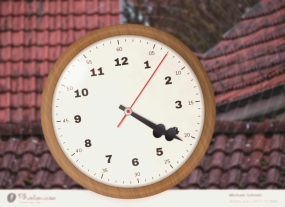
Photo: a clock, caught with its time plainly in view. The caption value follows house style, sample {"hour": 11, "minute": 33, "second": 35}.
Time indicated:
{"hour": 4, "minute": 21, "second": 7}
